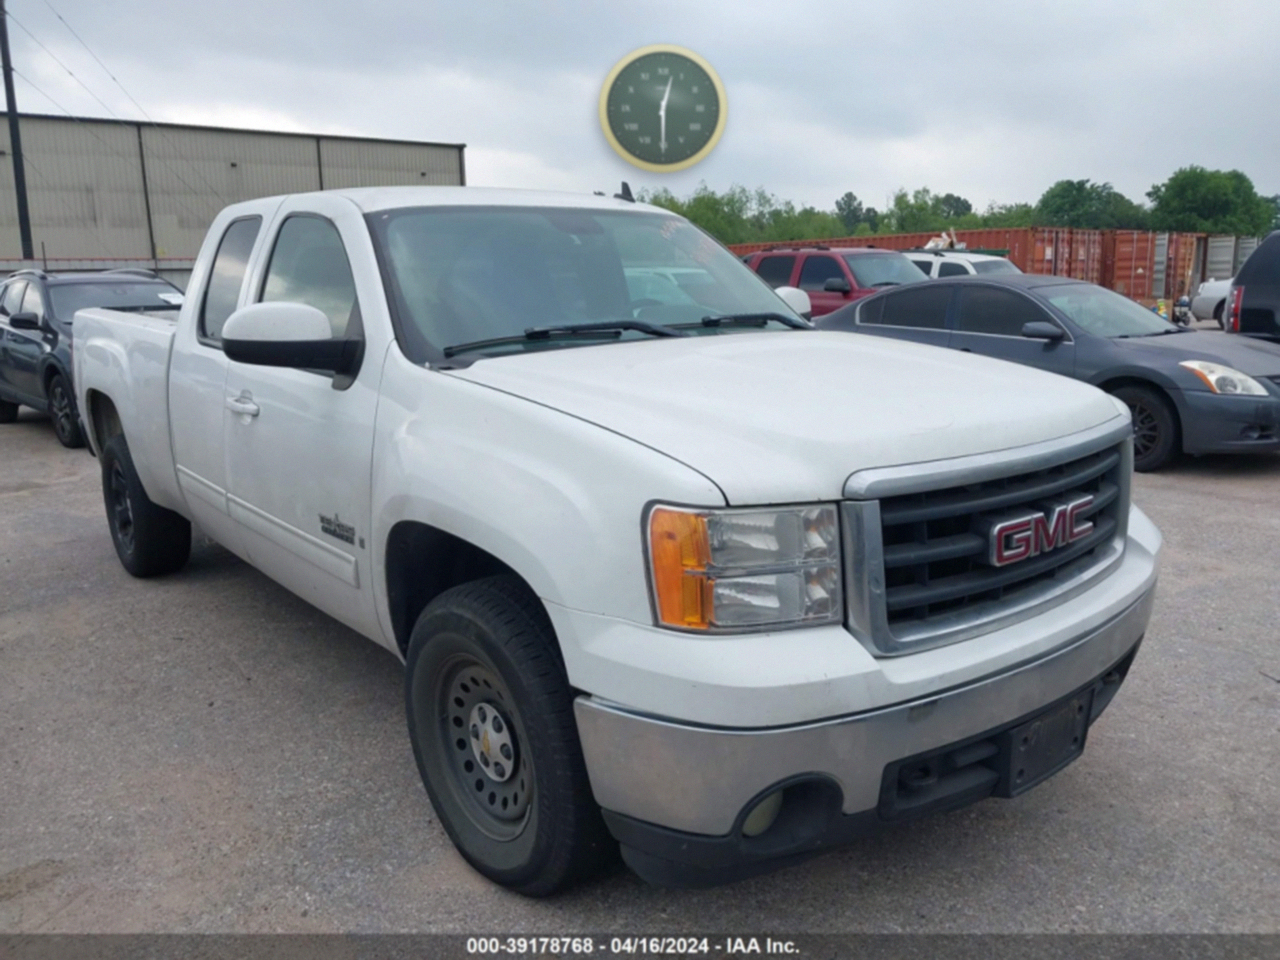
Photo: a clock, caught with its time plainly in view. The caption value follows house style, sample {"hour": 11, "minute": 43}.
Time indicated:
{"hour": 12, "minute": 30}
